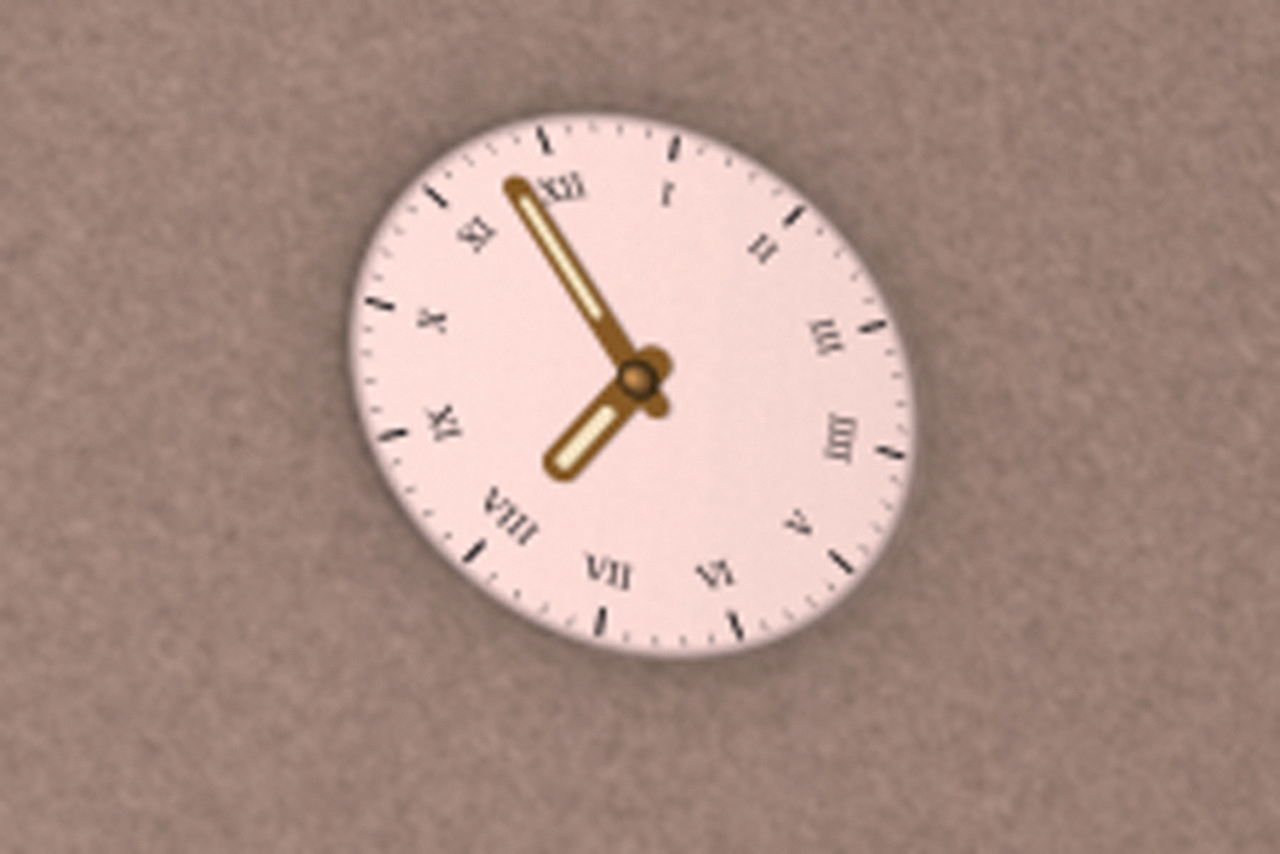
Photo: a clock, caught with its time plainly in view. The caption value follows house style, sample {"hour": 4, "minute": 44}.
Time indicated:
{"hour": 7, "minute": 58}
